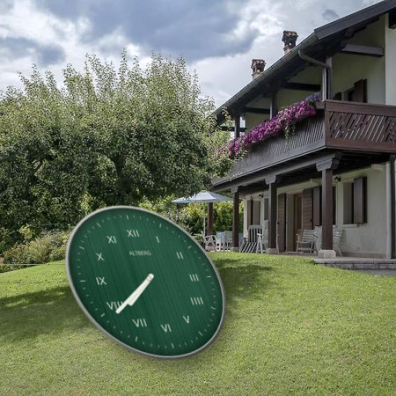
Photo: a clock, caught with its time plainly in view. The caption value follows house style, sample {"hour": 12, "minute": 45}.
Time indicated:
{"hour": 7, "minute": 39}
